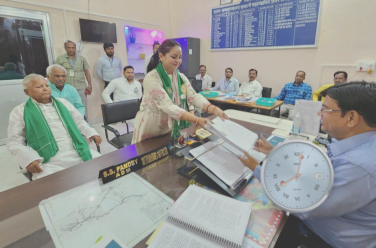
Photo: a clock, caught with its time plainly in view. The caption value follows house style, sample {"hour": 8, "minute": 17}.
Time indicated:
{"hour": 8, "minute": 2}
